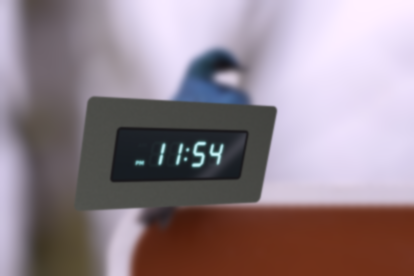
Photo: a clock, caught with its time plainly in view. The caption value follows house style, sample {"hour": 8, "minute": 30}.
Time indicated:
{"hour": 11, "minute": 54}
